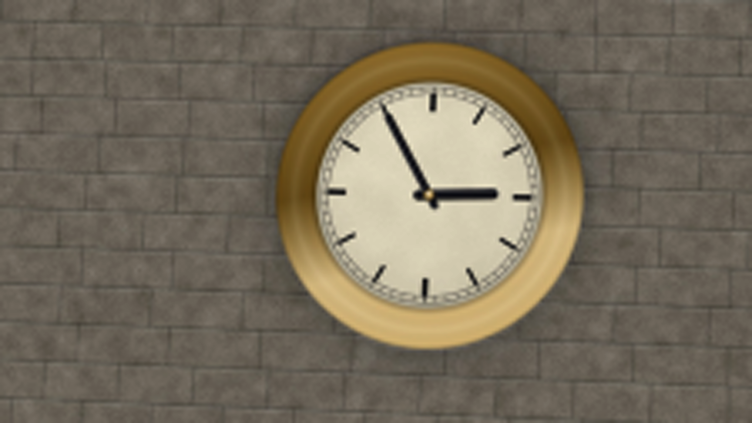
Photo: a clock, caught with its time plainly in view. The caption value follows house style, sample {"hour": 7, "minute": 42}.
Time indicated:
{"hour": 2, "minute": 55}
